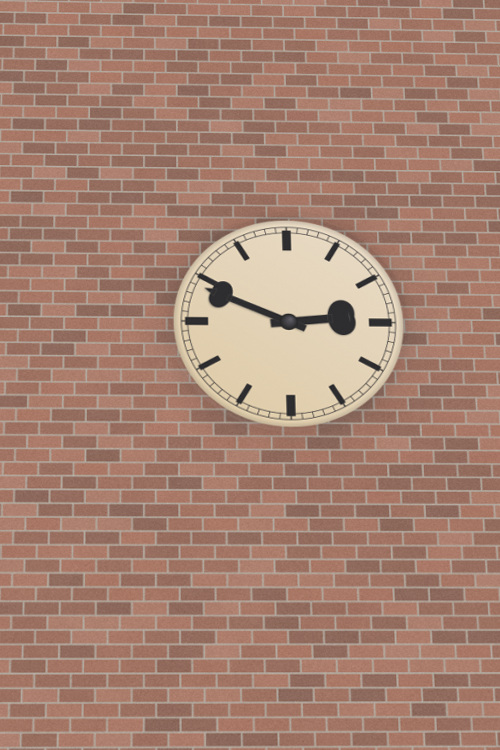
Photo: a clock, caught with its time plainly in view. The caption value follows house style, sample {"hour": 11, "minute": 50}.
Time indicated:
{"hour": 2, "minute": 49}
